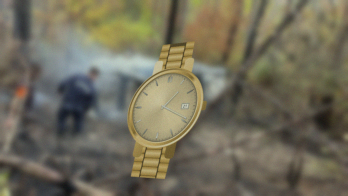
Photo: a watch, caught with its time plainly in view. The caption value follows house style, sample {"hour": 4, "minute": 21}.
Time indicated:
{"hour": 1, "minute": 19}
